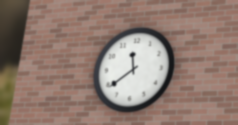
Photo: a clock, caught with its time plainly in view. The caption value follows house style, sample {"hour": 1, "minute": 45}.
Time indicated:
{"hour": 11, "minute": 39}
